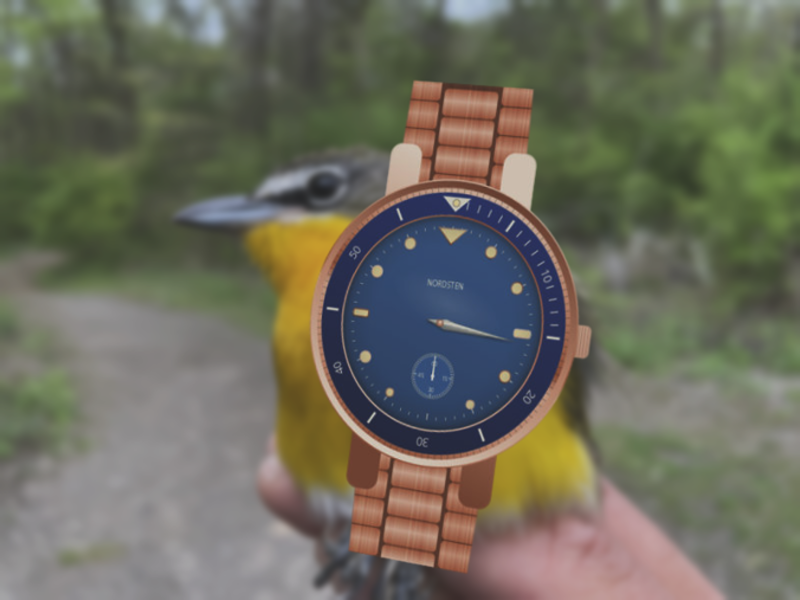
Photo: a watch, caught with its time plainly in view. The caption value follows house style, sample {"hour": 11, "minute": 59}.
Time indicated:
{"hour": 3, "minute": 16}
